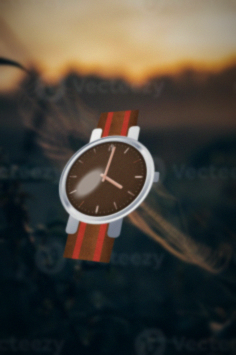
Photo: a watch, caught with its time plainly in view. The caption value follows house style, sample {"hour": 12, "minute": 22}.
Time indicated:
{"hour": 4, "minute": 1}
